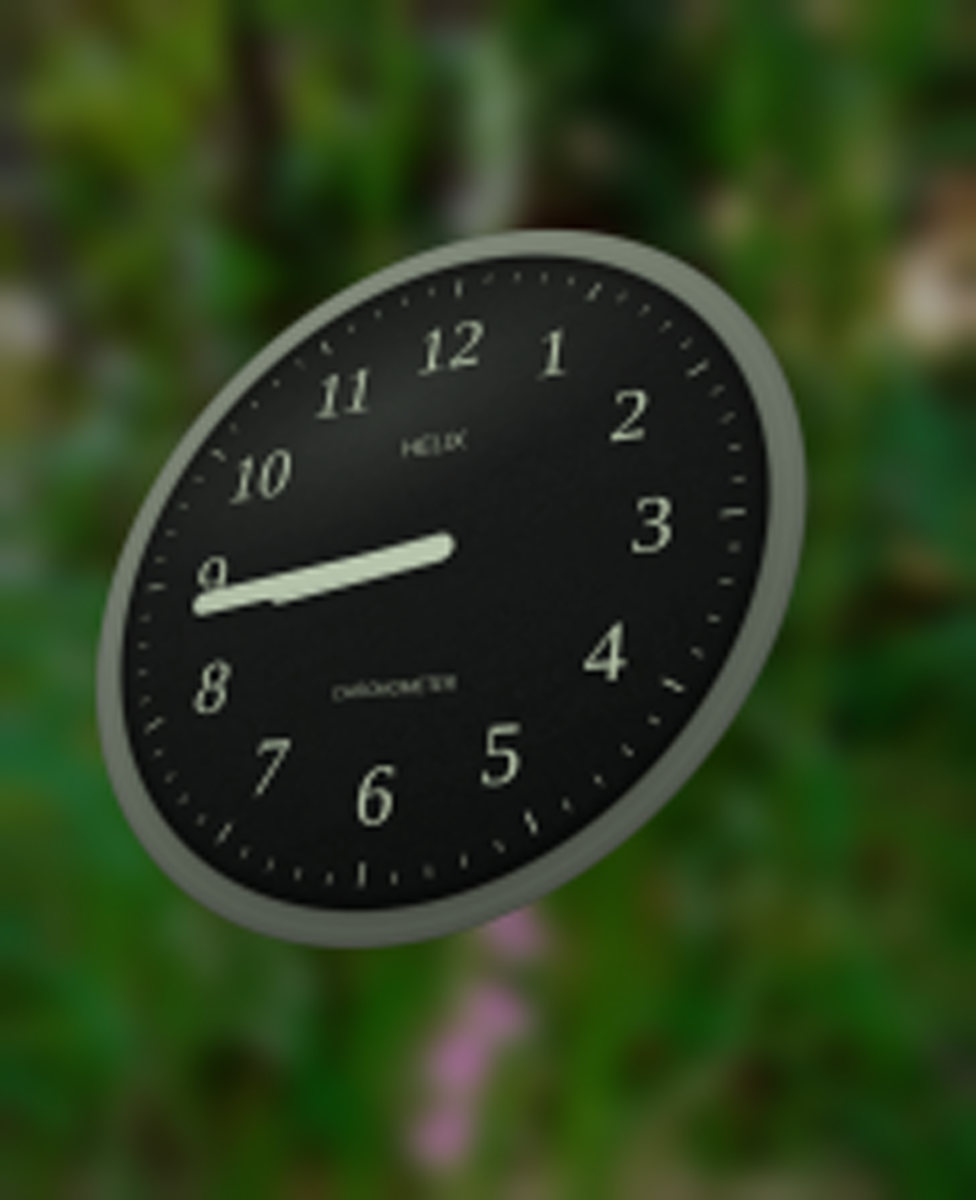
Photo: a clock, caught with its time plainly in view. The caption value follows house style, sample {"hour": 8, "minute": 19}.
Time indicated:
{"hour": 8, "minute": 44}
